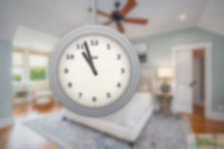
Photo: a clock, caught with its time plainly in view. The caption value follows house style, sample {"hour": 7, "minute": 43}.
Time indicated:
{"hour": 10, "minute": 57}
